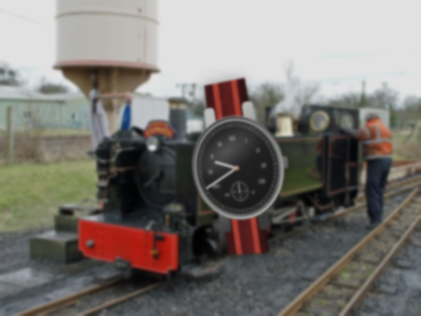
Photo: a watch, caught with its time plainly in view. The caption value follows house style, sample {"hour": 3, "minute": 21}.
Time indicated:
{"hour": 9, "minute": 41}
